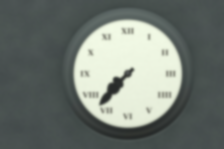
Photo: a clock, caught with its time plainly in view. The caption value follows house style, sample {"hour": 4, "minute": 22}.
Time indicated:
{"hour": 7, "minute": 37}
